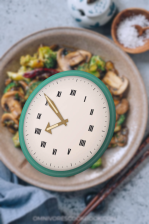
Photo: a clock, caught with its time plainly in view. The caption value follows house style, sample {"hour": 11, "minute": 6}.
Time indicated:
{"hour": 7, "minute": 51}
